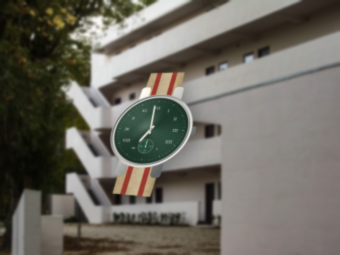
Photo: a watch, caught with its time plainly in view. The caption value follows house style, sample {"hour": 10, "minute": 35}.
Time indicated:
{"hour": 6, "minute": 59}
